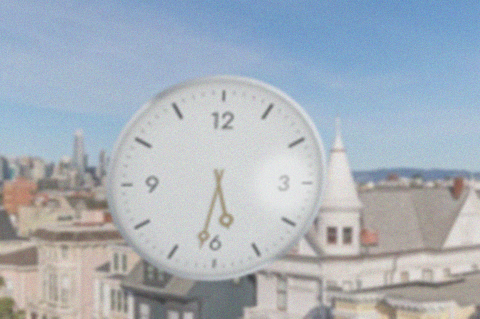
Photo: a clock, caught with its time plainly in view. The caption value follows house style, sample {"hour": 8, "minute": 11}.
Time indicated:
{"hour": 5, "minute": 32}
